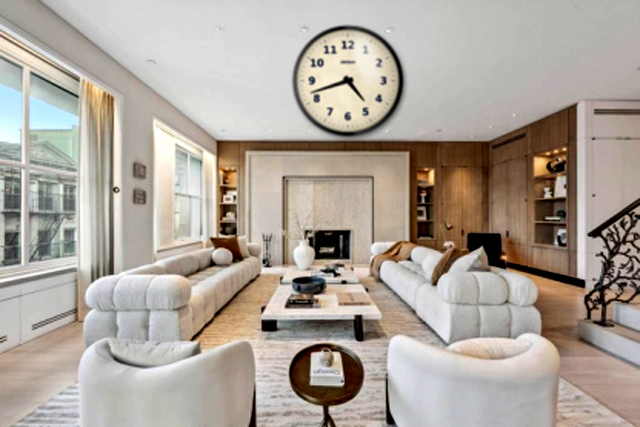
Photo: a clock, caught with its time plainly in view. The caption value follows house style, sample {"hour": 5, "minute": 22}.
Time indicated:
{"hour": 4, "minute": 42}
